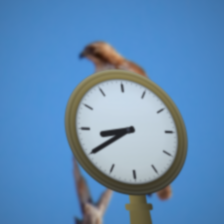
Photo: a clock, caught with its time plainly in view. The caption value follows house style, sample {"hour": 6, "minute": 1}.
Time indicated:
{"hour": 8, "minute": 40}
